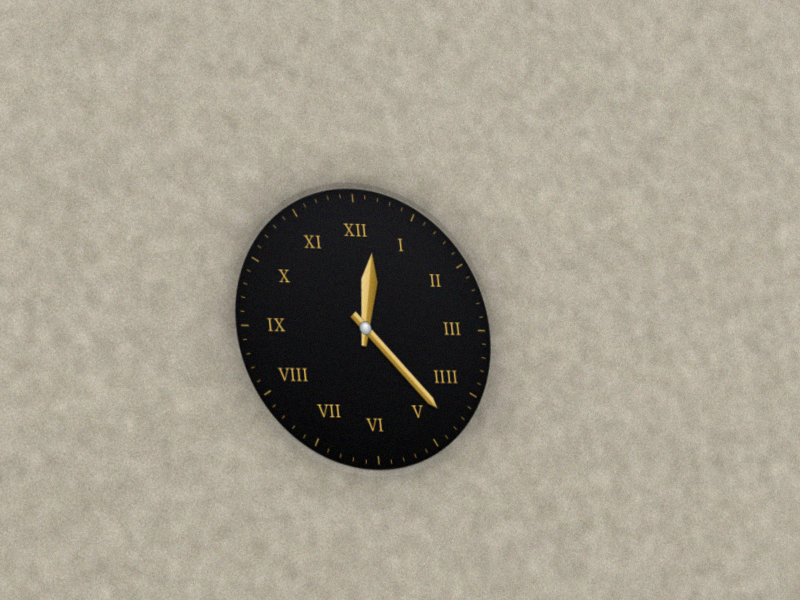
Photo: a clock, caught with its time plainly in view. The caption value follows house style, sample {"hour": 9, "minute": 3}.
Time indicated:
{"hour": 12, "minute": 23}
